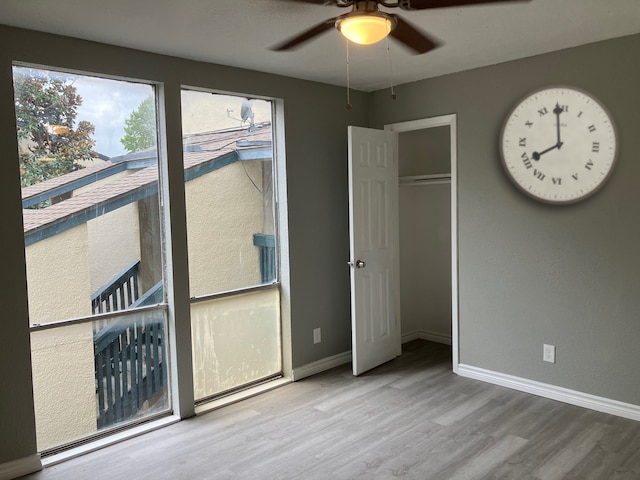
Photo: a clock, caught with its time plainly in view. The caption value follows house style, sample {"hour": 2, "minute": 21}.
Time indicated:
{"hour": 7, "minute": 59}
